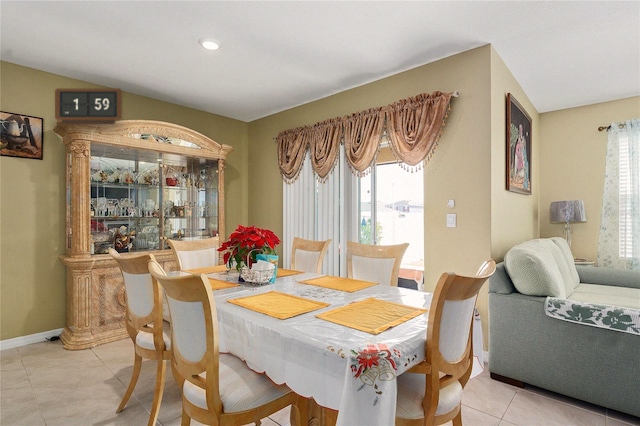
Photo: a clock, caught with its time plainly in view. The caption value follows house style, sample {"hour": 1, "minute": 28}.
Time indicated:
{"hour": 1, "minute": 59}
